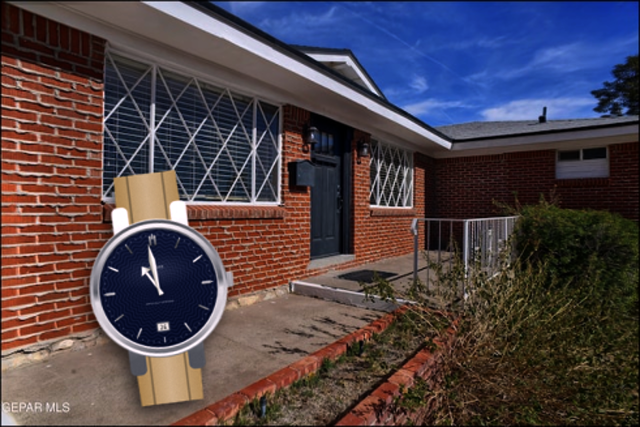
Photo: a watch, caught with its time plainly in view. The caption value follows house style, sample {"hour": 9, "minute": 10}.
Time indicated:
{"hour": 10, "minute": 59}
